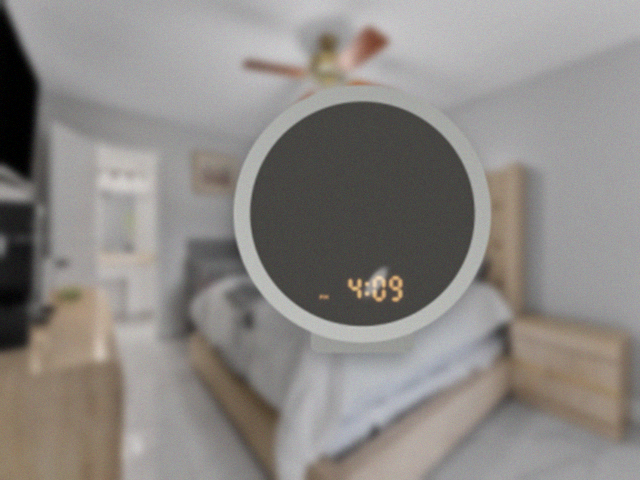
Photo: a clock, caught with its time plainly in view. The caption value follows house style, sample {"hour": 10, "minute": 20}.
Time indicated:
{"hour": 4, "minute": 9}
